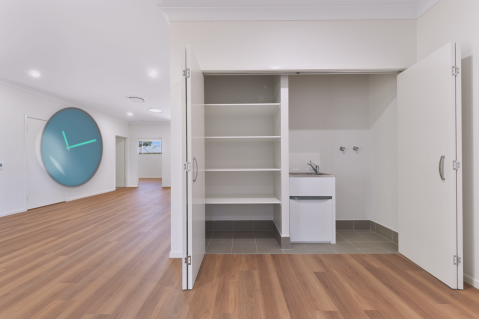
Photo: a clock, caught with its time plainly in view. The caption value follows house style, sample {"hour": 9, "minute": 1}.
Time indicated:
{"hour": 11, "minute": 13}
